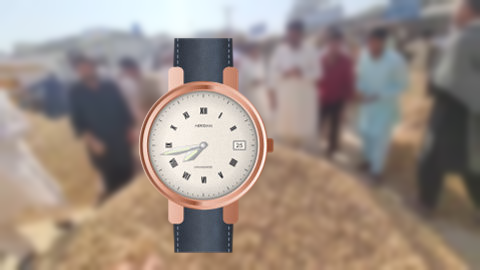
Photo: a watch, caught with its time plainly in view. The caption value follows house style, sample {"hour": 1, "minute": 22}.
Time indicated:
{"hour": 7, "minute": 43}
